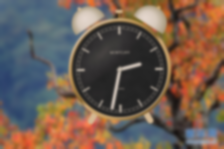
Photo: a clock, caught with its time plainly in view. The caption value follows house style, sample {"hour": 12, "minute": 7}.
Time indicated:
{"hour": 2, "minute": 32}
